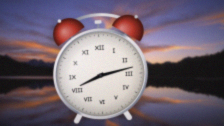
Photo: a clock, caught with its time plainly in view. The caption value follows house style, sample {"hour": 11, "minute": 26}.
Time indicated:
{"hour": 8, "minute": 13}
